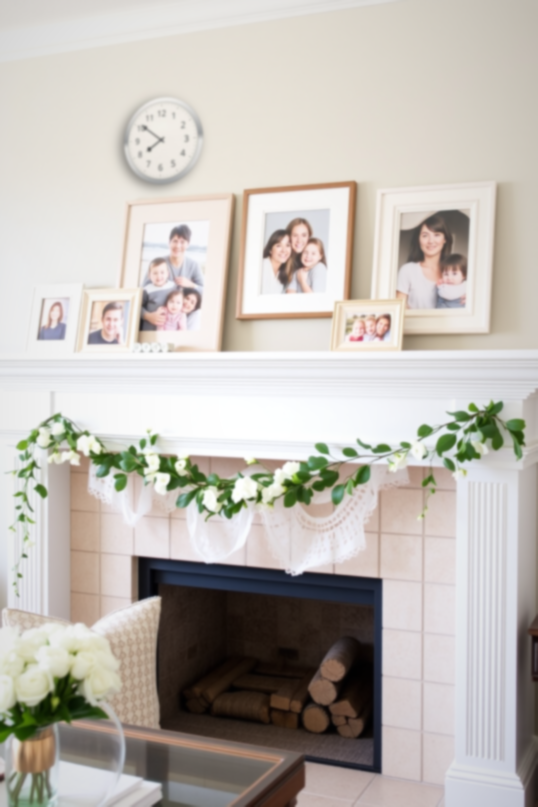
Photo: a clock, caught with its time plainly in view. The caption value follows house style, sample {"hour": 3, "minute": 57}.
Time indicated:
{"hour": 7, "minute": 51}
